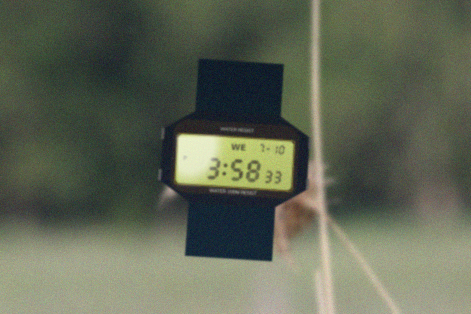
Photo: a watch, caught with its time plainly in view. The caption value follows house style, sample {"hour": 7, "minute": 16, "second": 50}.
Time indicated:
{"hour": 3, "minute": 58, "second": 33}
